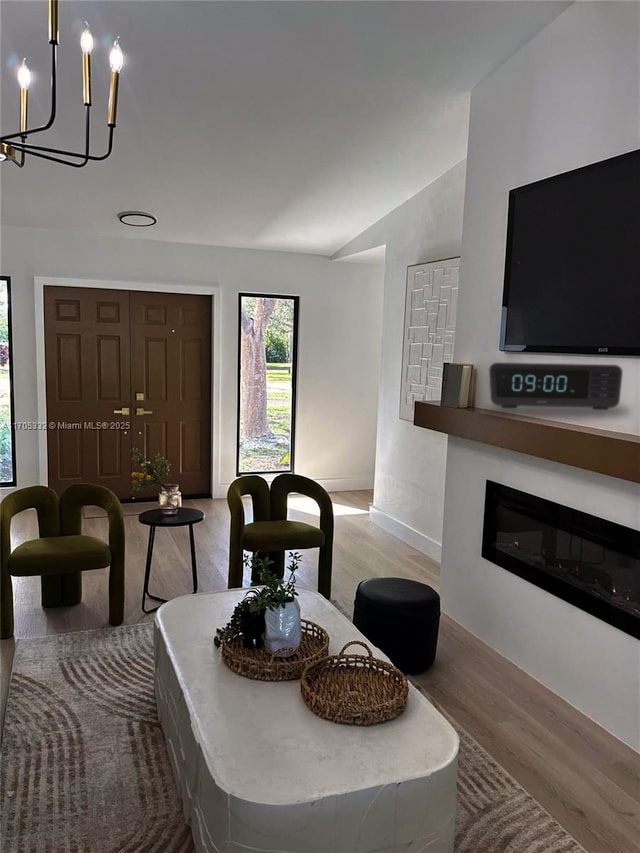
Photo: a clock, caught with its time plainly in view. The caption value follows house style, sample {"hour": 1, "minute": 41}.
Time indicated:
{"hour": 9, "minute": 0}
